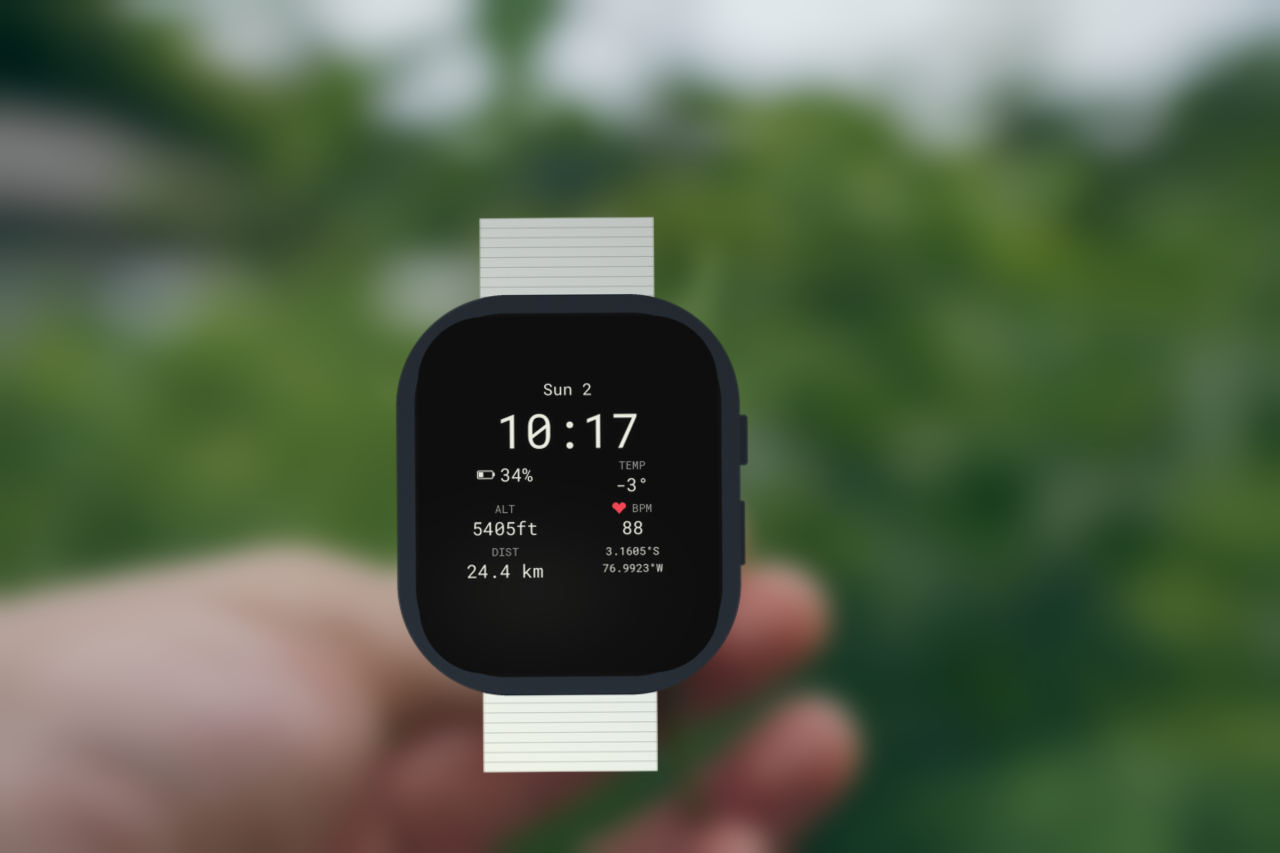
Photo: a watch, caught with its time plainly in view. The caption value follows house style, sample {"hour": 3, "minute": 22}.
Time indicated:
{"hour": 10, "minute": 17}
